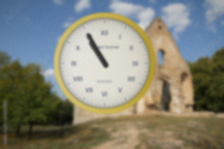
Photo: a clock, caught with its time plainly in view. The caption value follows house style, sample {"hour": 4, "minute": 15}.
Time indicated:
{"hour": 10, "minute": 55}
